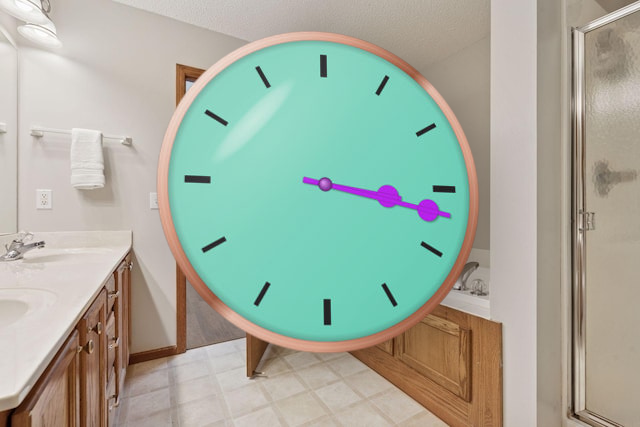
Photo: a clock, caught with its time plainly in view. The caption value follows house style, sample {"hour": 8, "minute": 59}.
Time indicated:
{"hour": 3, "minute": 17}
